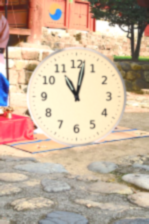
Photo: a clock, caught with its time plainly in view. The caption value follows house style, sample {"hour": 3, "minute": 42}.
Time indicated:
{"hour": 11, "minute": 2}
